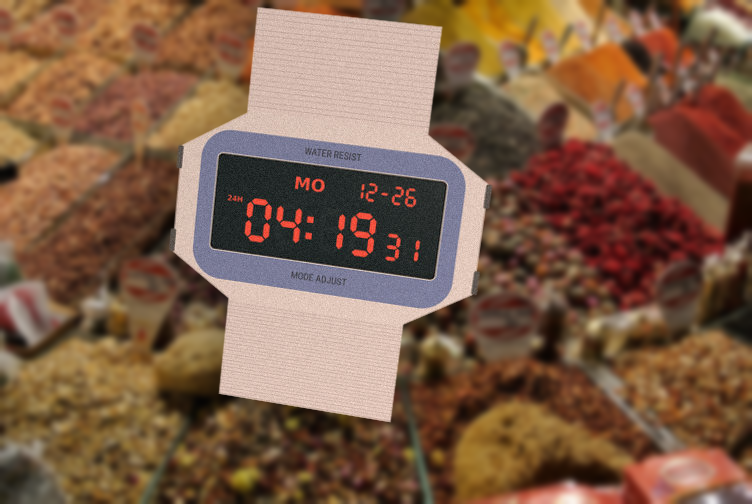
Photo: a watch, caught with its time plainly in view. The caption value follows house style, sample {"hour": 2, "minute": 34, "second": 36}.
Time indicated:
{"hour": 4, "minute": 19, "second": 31}
